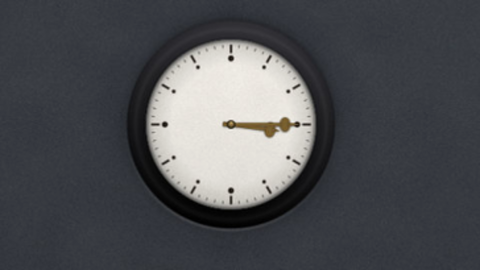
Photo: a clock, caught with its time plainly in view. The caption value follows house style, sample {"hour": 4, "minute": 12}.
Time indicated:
{"hour": 3, "minute": 15}
